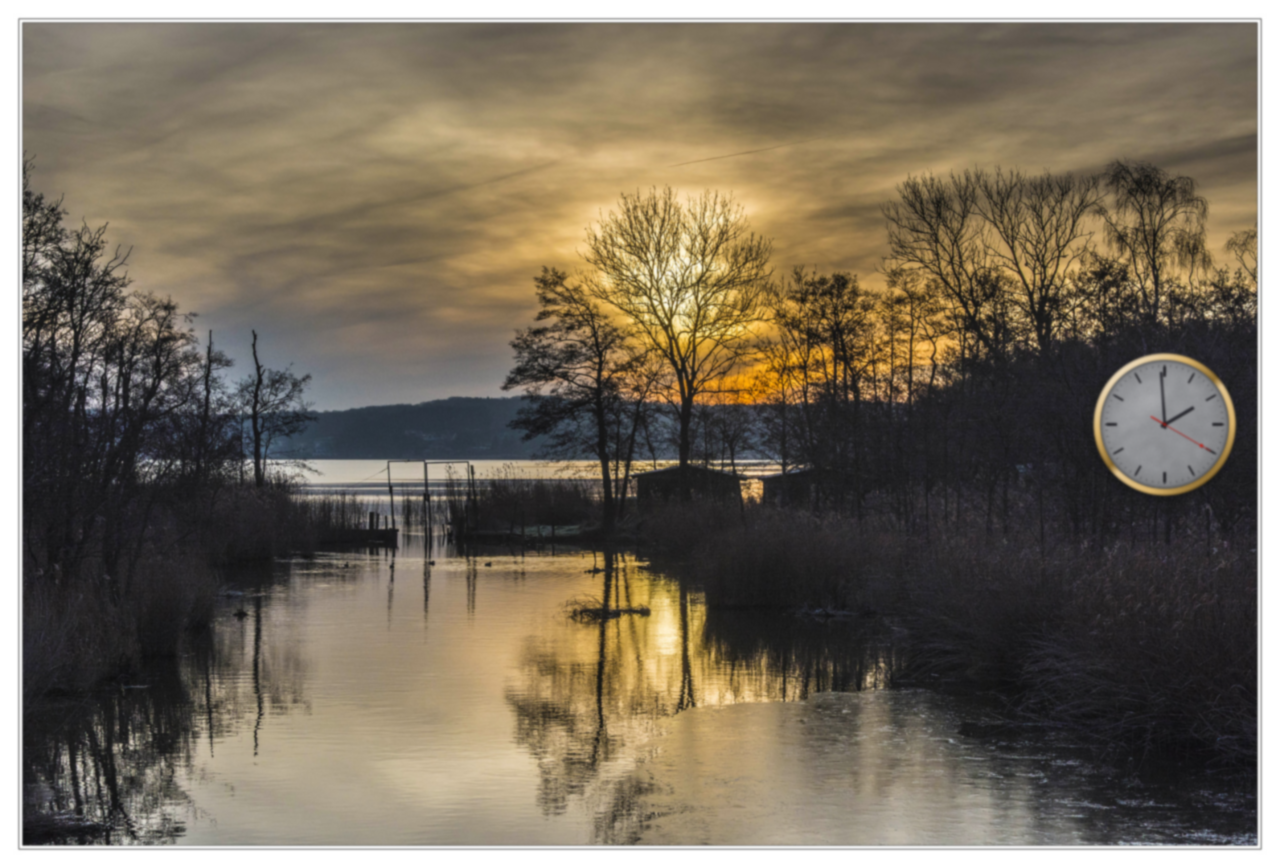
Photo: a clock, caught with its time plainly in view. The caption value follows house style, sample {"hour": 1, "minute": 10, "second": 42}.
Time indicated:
{"hour": 1, "minute": 59, "second": 20}
